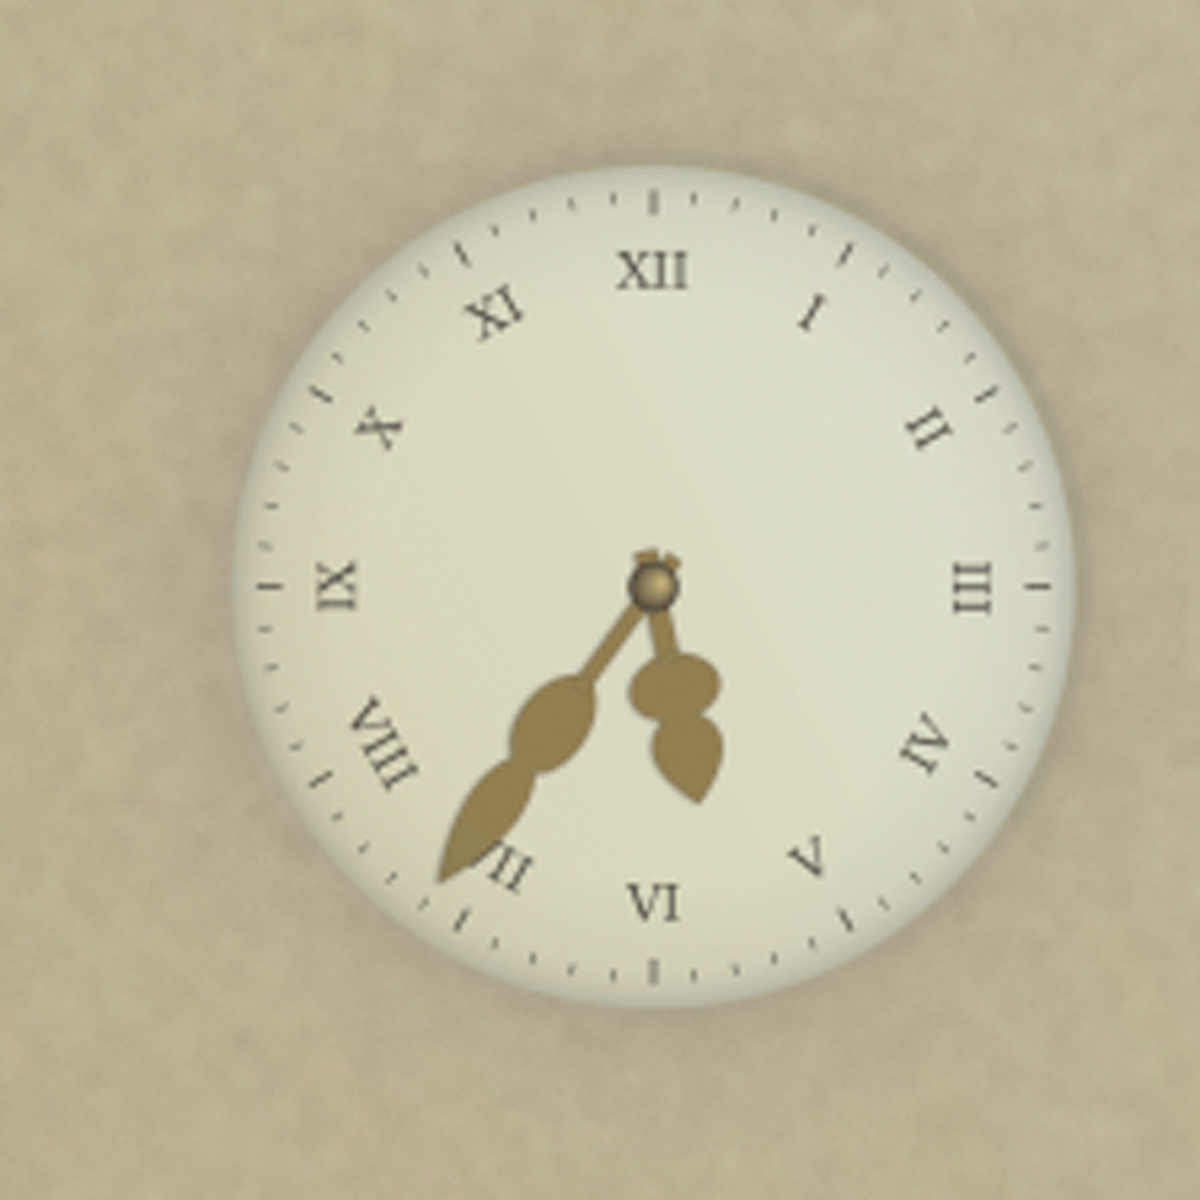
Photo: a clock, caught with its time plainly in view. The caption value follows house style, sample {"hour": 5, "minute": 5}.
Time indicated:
{"hour": 5, "minute": 36}
